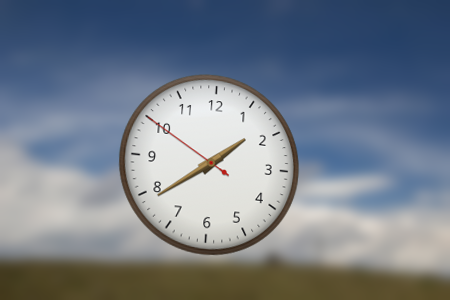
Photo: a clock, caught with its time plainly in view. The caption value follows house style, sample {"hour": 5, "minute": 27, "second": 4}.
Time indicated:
{"hour": 1, "minute": 38, "second": 50}
